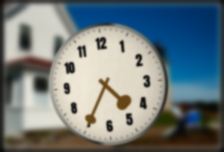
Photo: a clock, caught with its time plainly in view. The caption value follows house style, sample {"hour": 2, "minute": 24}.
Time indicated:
{"hour": 4, "minute": 35}
